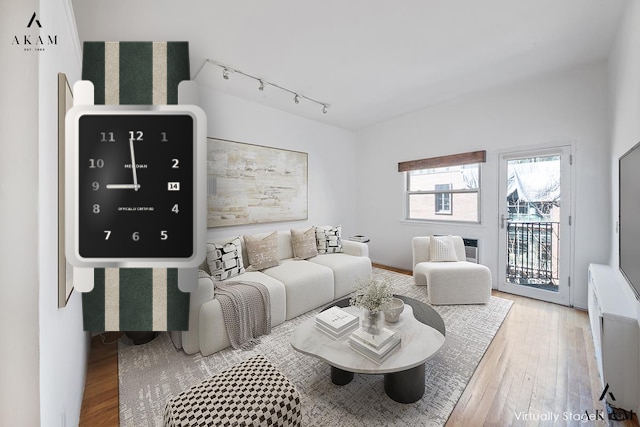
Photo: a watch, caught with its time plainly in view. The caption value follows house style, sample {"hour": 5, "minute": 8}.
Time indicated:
{"hour": 8, "minute": 59}
